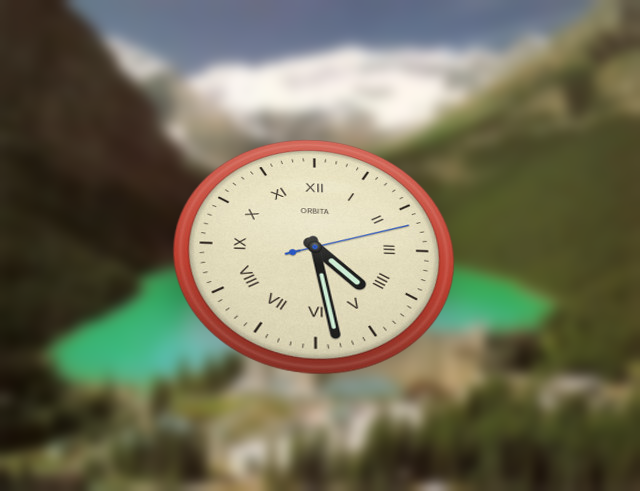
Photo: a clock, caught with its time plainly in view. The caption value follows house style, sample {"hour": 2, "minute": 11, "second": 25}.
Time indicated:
{"hour": 4, "minute": 28, "second": 12}
